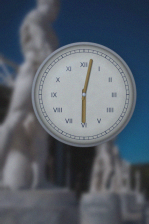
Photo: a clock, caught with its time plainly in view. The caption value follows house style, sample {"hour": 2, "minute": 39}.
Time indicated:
{"hour": 6, "minute": 2}
